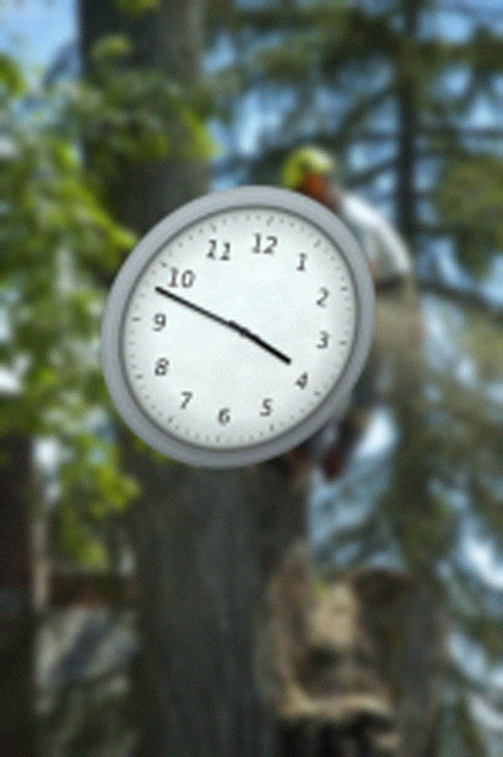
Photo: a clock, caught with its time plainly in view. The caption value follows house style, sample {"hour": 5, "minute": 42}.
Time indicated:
{"hour": 3, "minute": 48}
